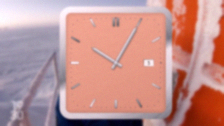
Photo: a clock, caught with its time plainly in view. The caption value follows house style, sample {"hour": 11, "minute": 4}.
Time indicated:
{"hour": 10, "minute": 5}
